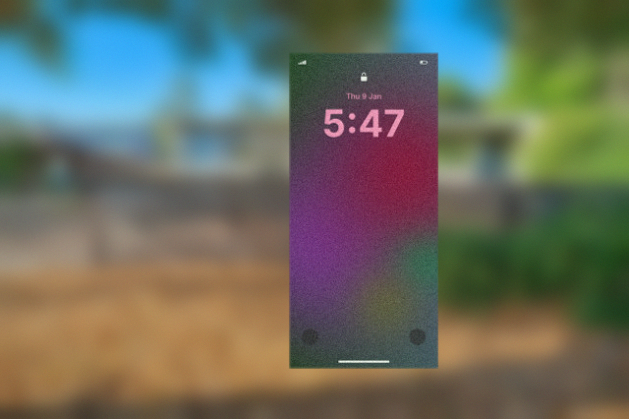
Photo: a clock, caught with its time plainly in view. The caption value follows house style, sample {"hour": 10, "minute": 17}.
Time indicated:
{"hour": 5, "minute": 47}
